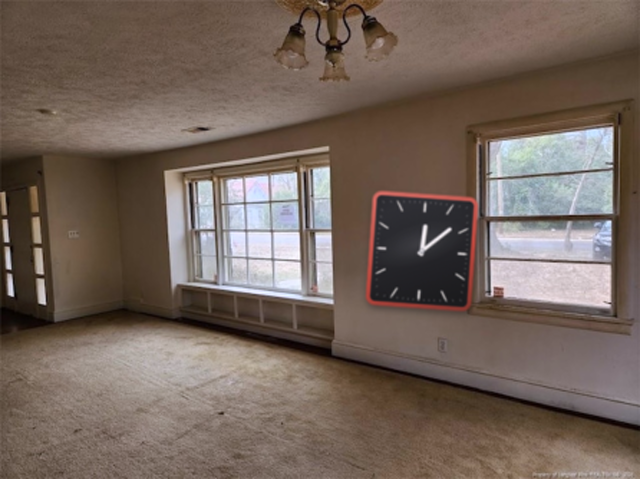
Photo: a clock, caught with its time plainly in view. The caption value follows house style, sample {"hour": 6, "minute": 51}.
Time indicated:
{"hour": 12, "minute": 8}
